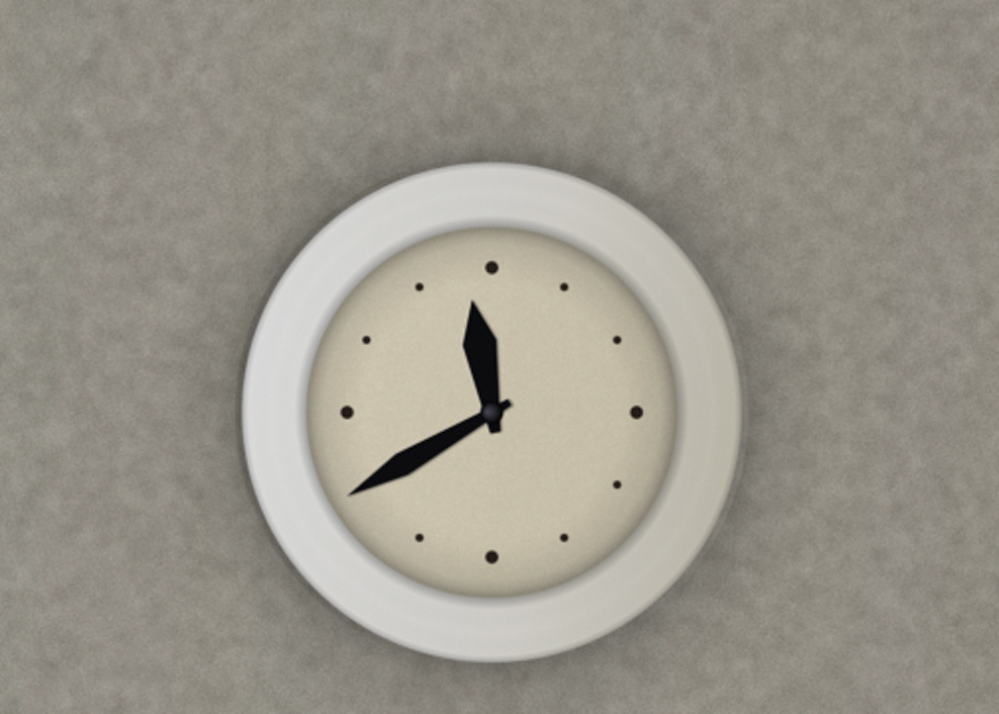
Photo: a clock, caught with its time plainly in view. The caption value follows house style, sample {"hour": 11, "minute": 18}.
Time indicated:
{"hour": 11, "minute": 40}
